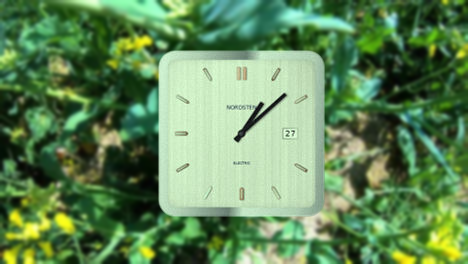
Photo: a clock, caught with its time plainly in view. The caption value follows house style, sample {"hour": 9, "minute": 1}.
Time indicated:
{"hour": 1, "minute": 8}
